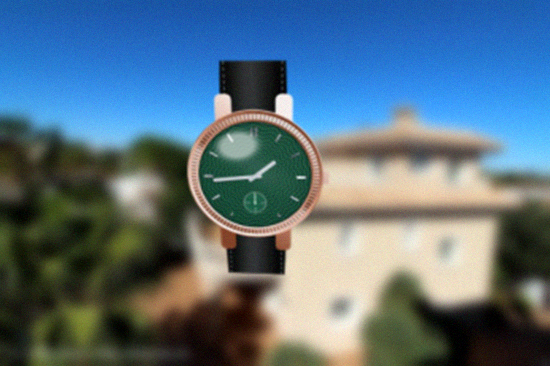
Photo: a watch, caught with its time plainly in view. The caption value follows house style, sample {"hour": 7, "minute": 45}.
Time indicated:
{"hour": 1, "minute": 44}
